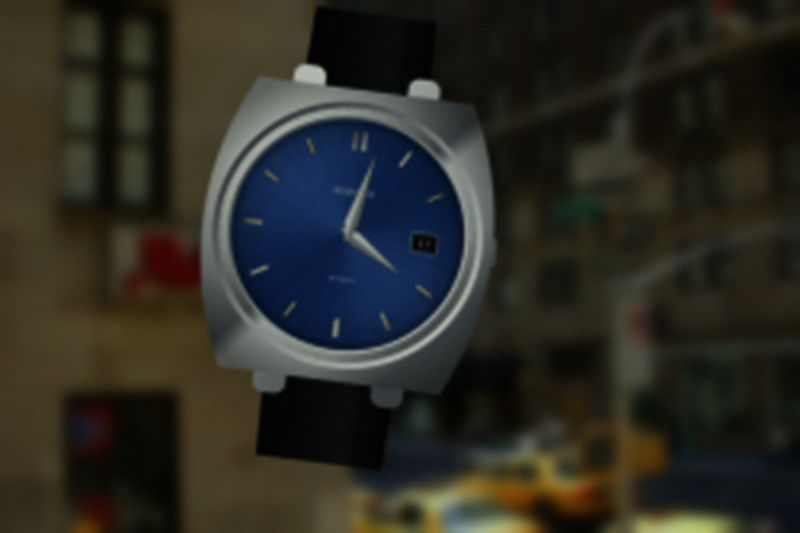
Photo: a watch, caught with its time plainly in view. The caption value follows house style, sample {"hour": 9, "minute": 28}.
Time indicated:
{"hour": 4, "minute": 2}
